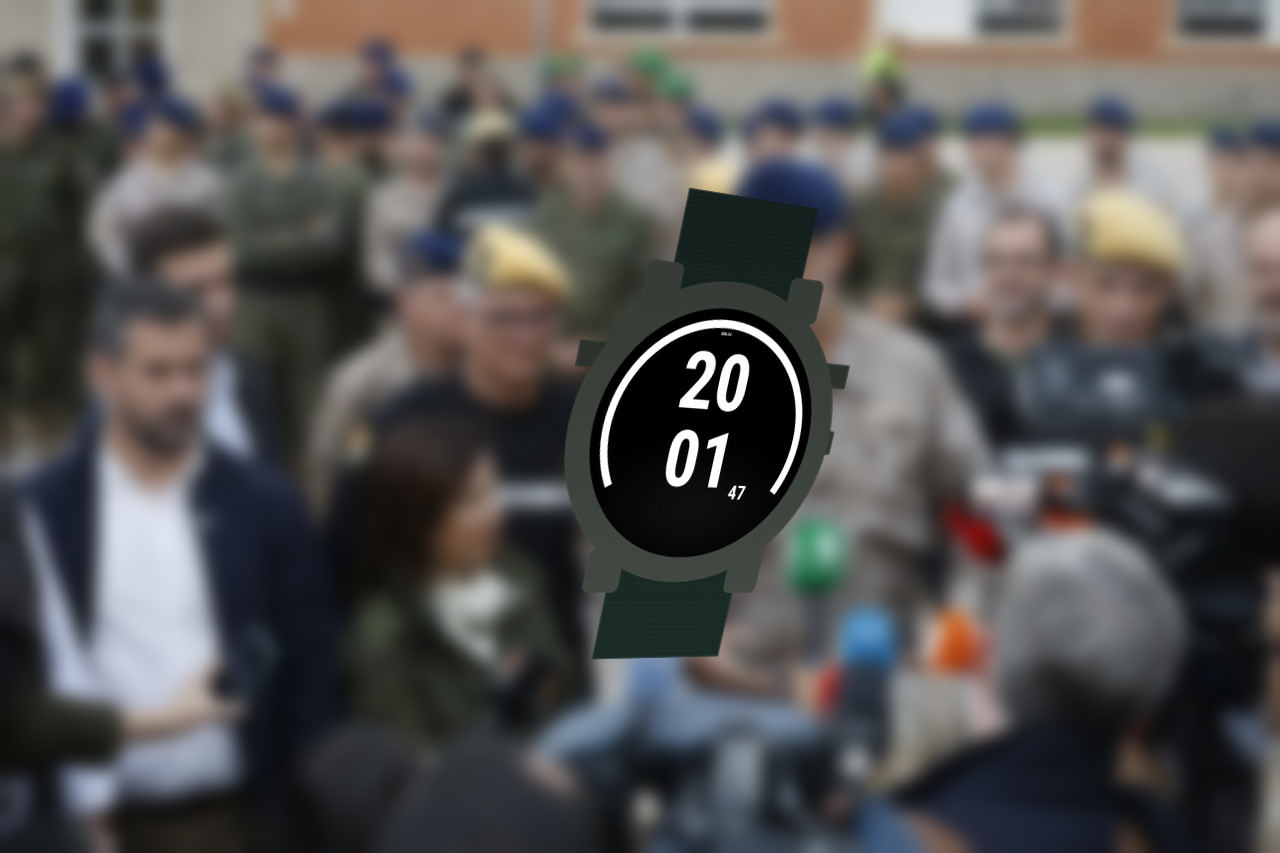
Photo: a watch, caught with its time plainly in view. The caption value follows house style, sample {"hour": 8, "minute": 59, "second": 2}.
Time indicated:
{"hour": 20, "minute": 1, "second": 47}
